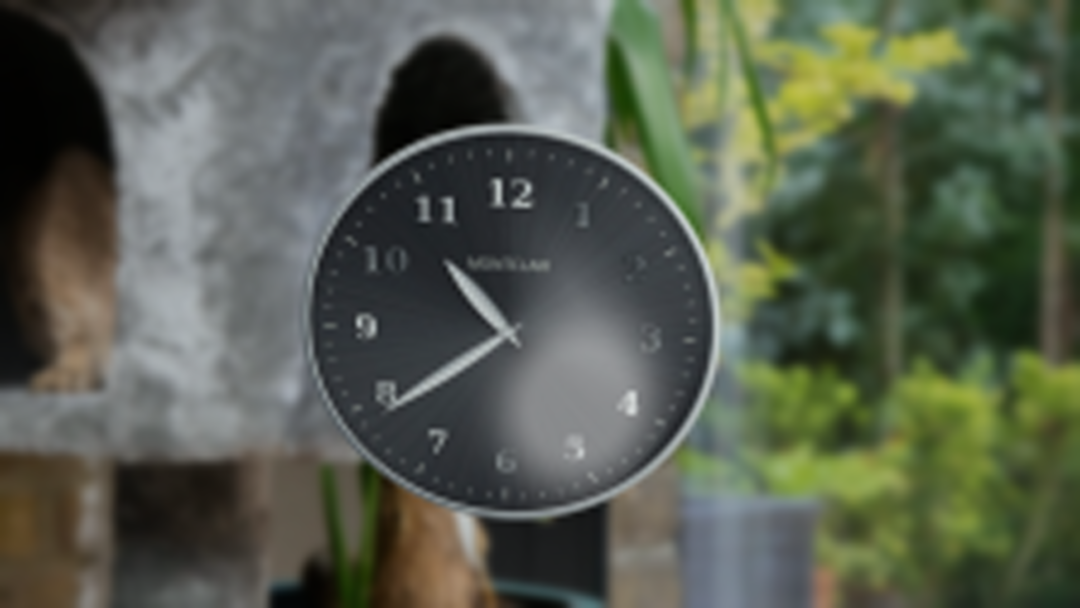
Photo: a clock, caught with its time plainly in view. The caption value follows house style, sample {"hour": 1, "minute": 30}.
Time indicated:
{"hour": 10, "minute": 39}
